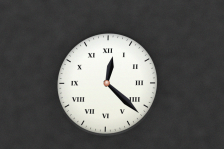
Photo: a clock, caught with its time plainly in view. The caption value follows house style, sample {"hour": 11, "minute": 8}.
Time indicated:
{"hour": 12, "minute": 22}
